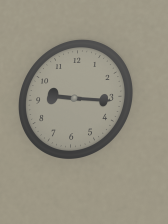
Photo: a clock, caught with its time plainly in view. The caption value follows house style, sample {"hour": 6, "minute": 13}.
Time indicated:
{"hour": 9, "minute": 16}
